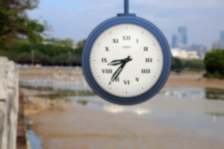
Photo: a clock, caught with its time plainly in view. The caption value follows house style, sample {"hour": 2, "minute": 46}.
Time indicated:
{"hour": 8, "minute": 36}
